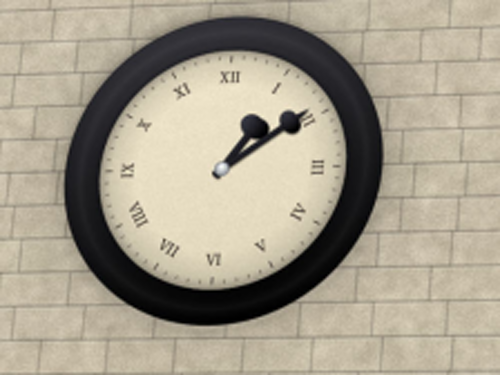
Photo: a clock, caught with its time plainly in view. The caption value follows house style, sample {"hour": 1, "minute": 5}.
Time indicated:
{"hour": 1, "minute": 9}
